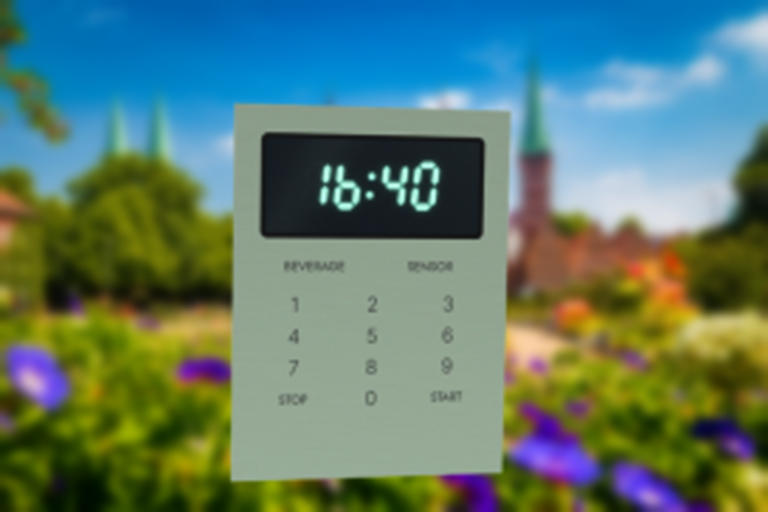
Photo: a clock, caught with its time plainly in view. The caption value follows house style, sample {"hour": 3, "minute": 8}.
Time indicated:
{"hour": 16, "minute": 40}
